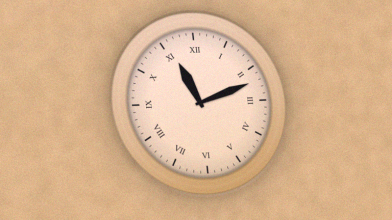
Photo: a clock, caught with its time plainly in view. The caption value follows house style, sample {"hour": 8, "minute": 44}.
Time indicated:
{"hour": 11, "minute": 12}
